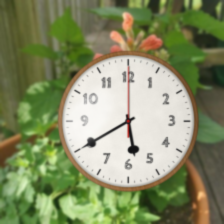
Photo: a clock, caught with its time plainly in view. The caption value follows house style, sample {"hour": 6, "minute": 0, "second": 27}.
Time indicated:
{"hour": 5, "minute": 40, "second": 0}
